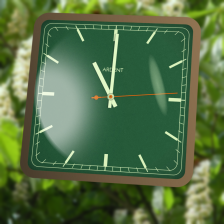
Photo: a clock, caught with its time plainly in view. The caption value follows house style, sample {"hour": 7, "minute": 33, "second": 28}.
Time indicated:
{"hour": 11, "minute": 0, "second": 14}
